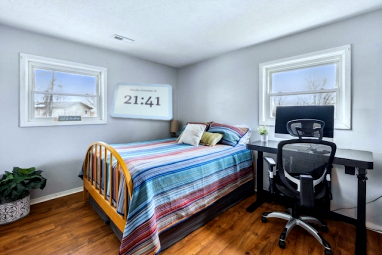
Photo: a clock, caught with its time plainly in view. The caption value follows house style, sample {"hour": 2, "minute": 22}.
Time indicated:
{"hour": 21, "minute": 41}
